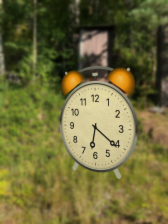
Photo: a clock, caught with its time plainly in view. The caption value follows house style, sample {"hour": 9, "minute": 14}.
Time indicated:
{"hour": 6, "minute": 21}
